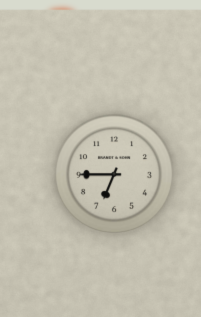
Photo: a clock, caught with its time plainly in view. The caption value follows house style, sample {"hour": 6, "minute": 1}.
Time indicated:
{"hour": 6, "minute": 45}
